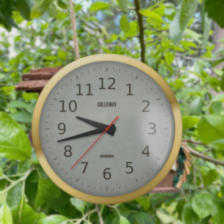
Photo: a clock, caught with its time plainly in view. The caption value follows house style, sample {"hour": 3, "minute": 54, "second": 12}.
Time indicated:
{"hour": 9, "minute": 42, "second": 37}
